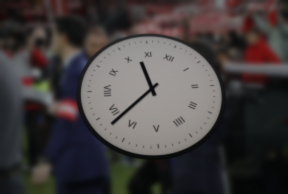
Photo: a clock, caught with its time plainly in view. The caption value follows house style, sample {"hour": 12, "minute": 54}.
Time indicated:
{"hour": 10, "minute": 33}
